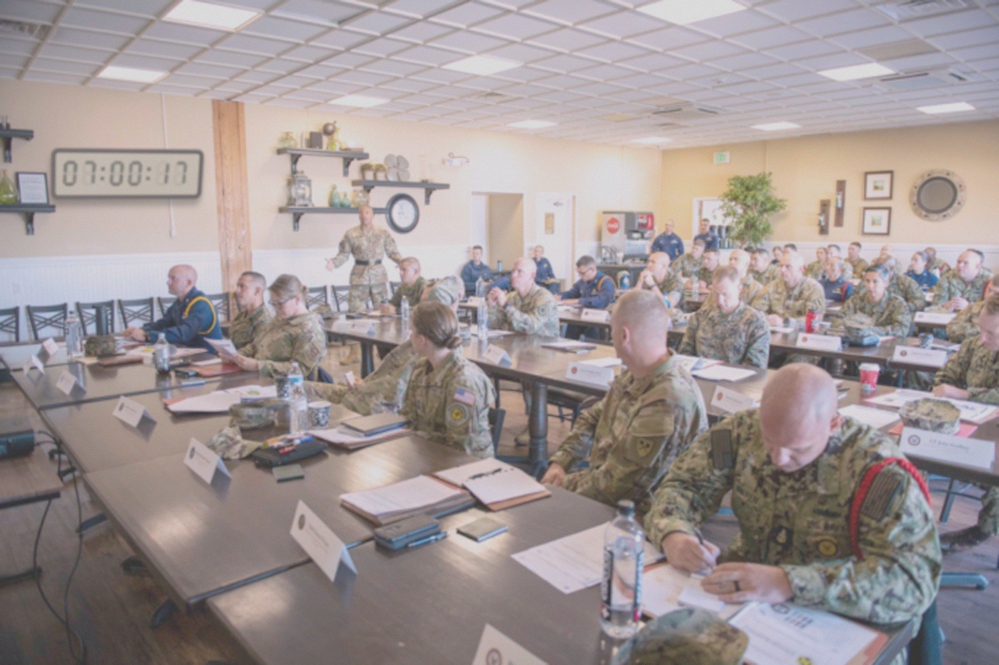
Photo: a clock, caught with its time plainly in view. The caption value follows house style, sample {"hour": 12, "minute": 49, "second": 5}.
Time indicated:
{"hour": 7, "minute": 0, "second": 17}
